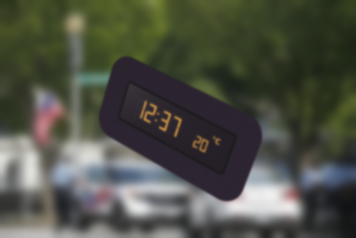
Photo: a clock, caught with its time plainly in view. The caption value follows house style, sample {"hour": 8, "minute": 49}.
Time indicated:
{"hour": 12, "minute": 37}
